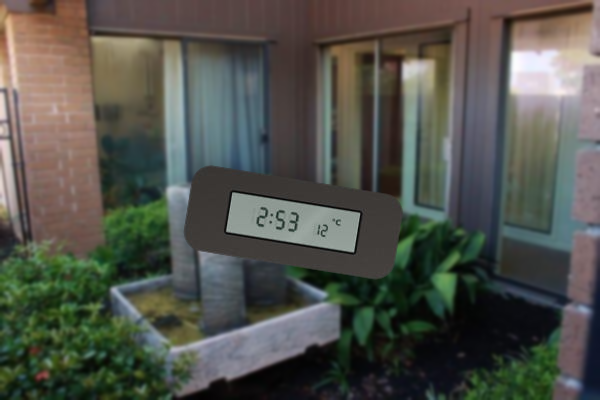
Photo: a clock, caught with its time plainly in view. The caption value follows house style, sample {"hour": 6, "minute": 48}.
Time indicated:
{"hour": 2, "minute": 53}
